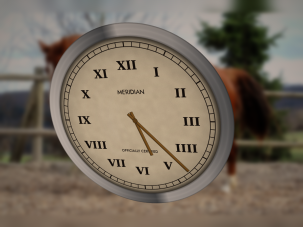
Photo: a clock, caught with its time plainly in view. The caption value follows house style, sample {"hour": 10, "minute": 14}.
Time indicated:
{"hour": 5, "minute": 23}
